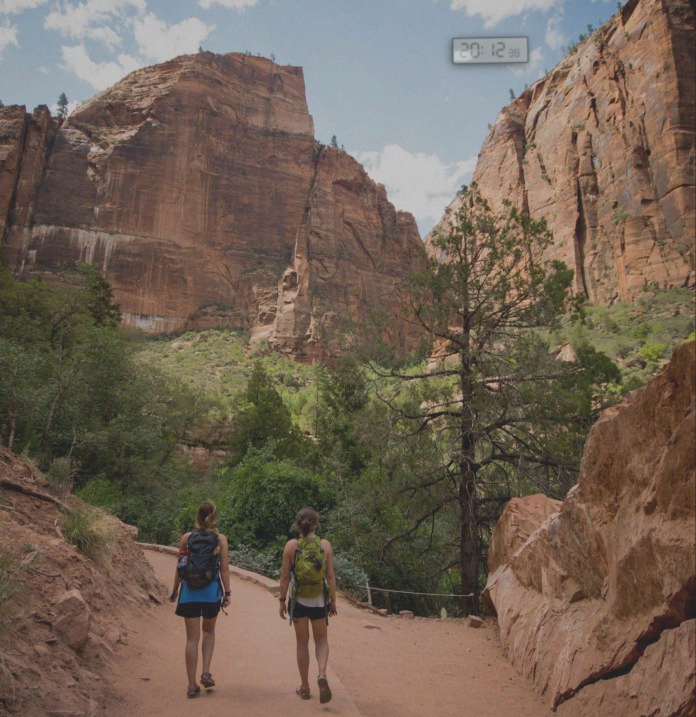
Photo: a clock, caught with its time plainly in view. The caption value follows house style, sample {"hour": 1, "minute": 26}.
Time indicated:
{"hour": 20, "minute": 12}
